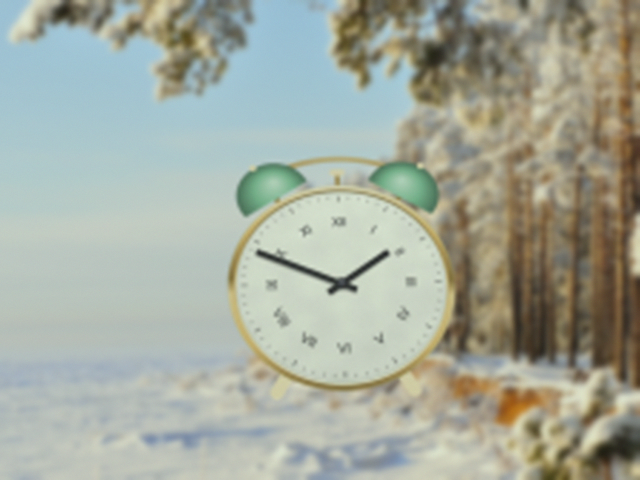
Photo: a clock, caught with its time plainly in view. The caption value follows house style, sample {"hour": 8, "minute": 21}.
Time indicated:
{"hour": 1, "minute": 49}
